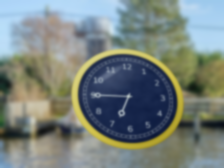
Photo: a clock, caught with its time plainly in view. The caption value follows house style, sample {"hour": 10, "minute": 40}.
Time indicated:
{"hour": 6, "minute": 45}
